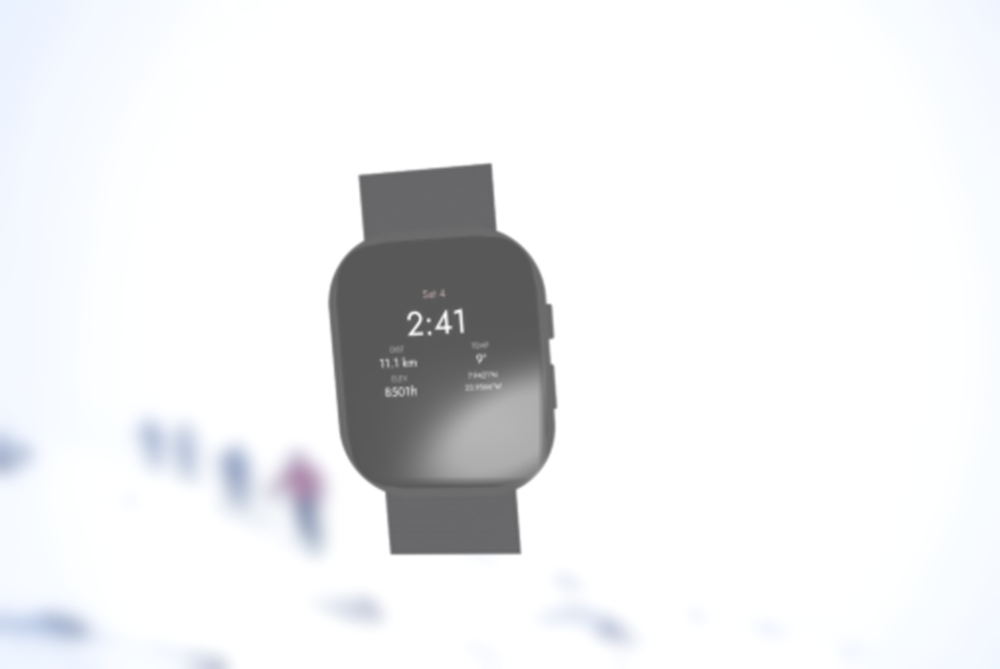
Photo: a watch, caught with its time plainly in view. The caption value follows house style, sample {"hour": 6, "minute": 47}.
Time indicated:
{"hour": 2, "minute": 41}
